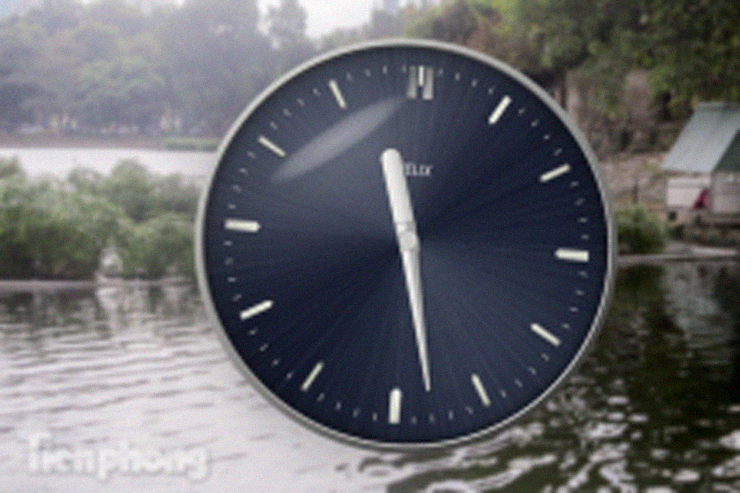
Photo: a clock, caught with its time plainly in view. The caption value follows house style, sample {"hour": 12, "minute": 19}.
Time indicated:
{"hour": 11, "minute": 28}
